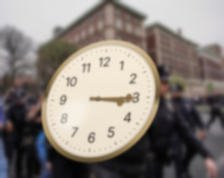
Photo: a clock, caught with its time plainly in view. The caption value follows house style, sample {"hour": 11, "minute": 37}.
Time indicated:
{"hour": 3, "minute": 15}
